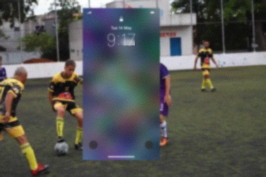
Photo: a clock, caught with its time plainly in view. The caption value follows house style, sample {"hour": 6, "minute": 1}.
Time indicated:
{"hour": 9, "minute": 17}
